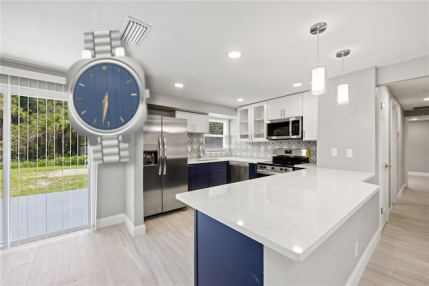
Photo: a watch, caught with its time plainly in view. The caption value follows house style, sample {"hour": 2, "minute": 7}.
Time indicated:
{"hour": 6, "minute": 32}
